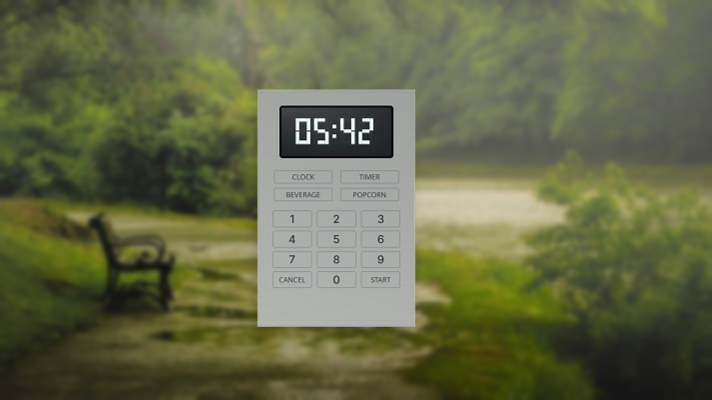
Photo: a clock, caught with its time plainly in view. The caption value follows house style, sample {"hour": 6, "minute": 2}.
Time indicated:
{"hour": 5, "minute": 42}
